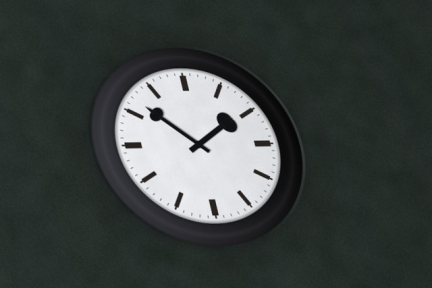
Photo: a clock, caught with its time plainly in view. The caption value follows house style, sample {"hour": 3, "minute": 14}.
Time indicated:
{"hour": 1, "minute": 52}
